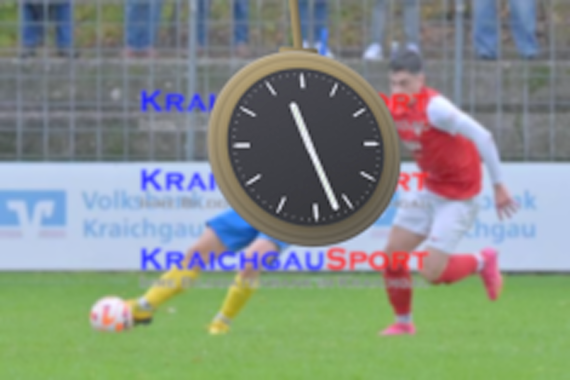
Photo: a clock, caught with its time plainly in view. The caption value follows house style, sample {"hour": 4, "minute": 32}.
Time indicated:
{"hour": 11, "minute": 27}
